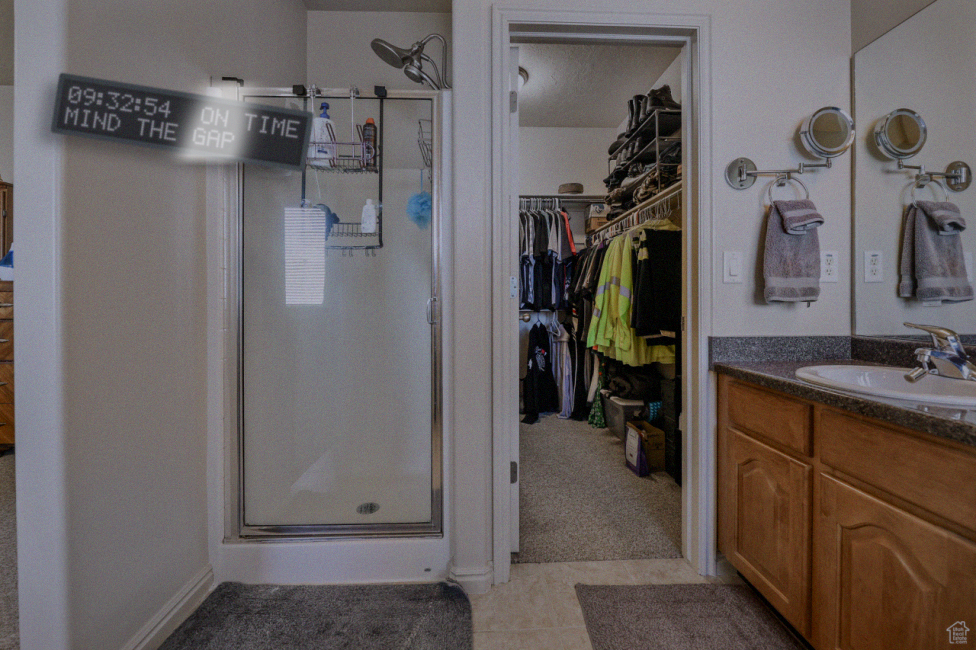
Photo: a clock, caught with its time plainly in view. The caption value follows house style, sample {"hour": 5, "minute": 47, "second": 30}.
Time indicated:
{"hour": 9, "minute": 32, "second": 54}
